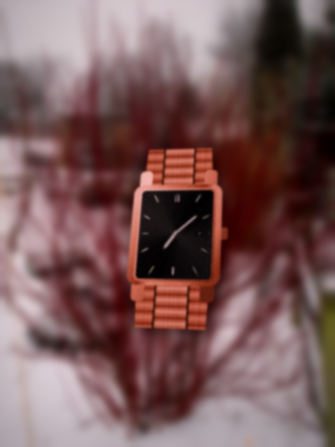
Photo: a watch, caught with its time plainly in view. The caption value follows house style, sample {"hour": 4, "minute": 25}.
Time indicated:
{"hour": 7, "minute": 8}
